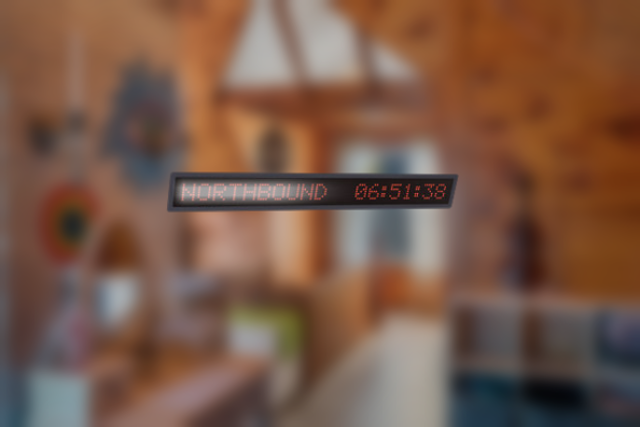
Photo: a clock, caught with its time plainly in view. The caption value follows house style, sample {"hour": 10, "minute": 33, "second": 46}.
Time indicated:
{"hour": 6, "minute": 51, "second": 38}
